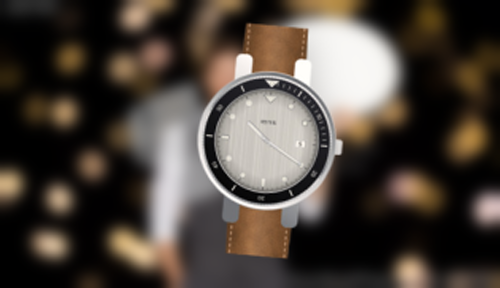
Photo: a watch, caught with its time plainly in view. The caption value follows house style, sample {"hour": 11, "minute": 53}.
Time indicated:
{"hour": 10, "minute": 20}
